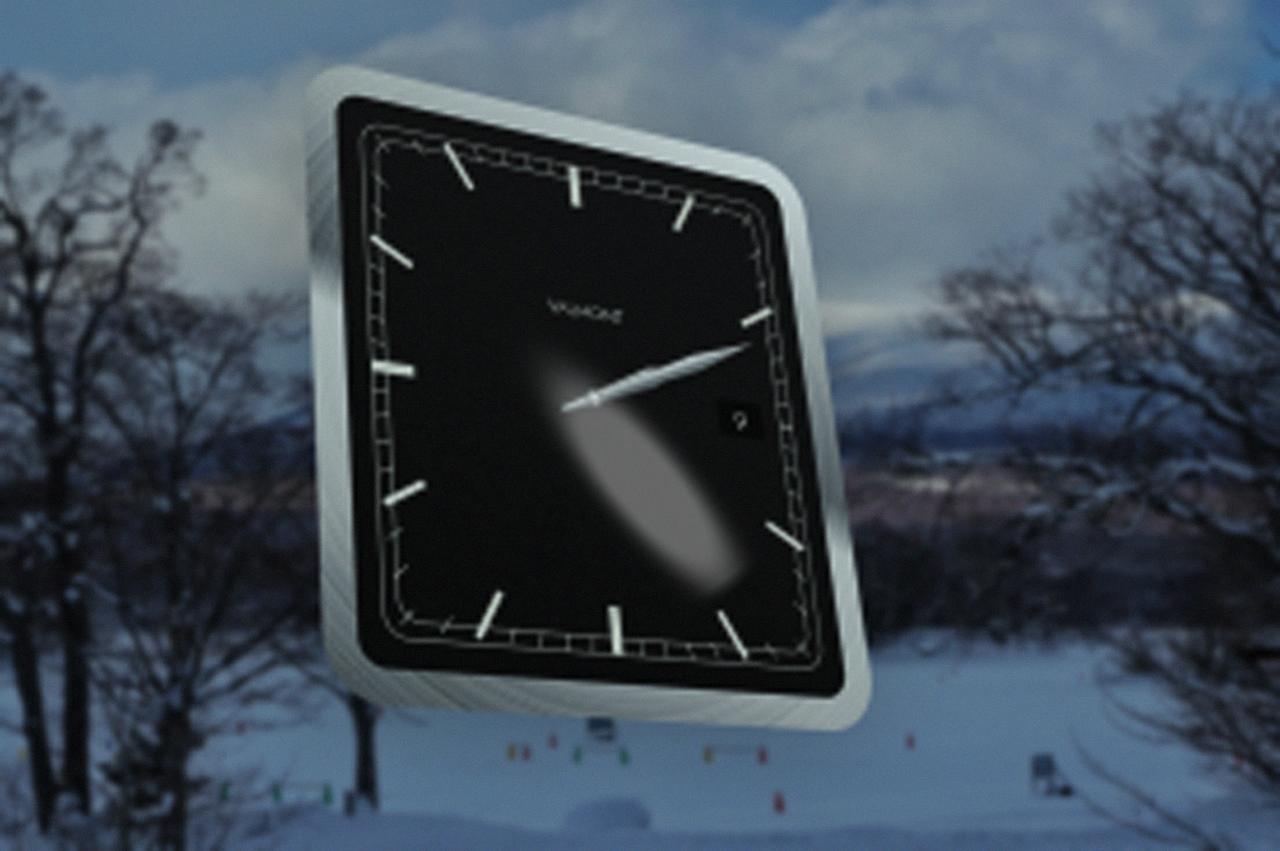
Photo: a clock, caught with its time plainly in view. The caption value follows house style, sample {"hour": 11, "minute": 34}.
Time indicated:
{"hour": 2, "minute": 11}
